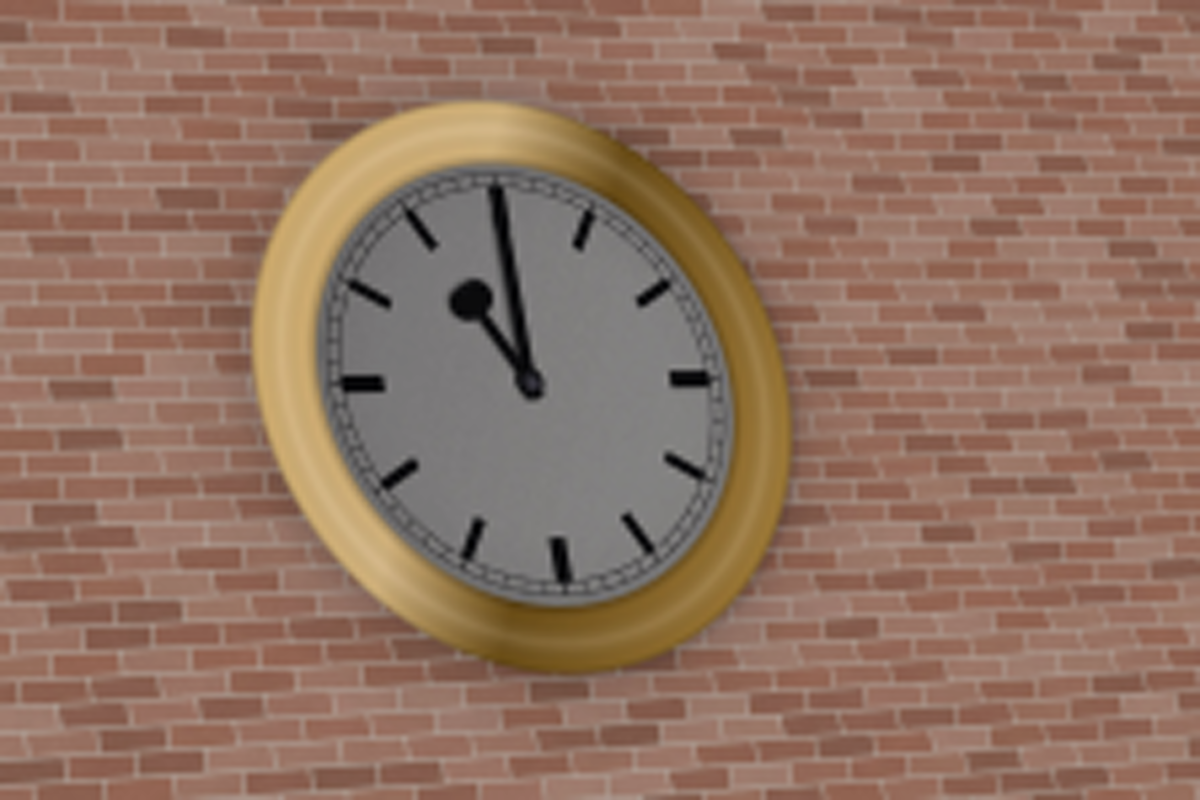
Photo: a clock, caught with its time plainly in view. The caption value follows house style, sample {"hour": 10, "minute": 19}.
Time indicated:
{"hour": 11, "minute": 0}
